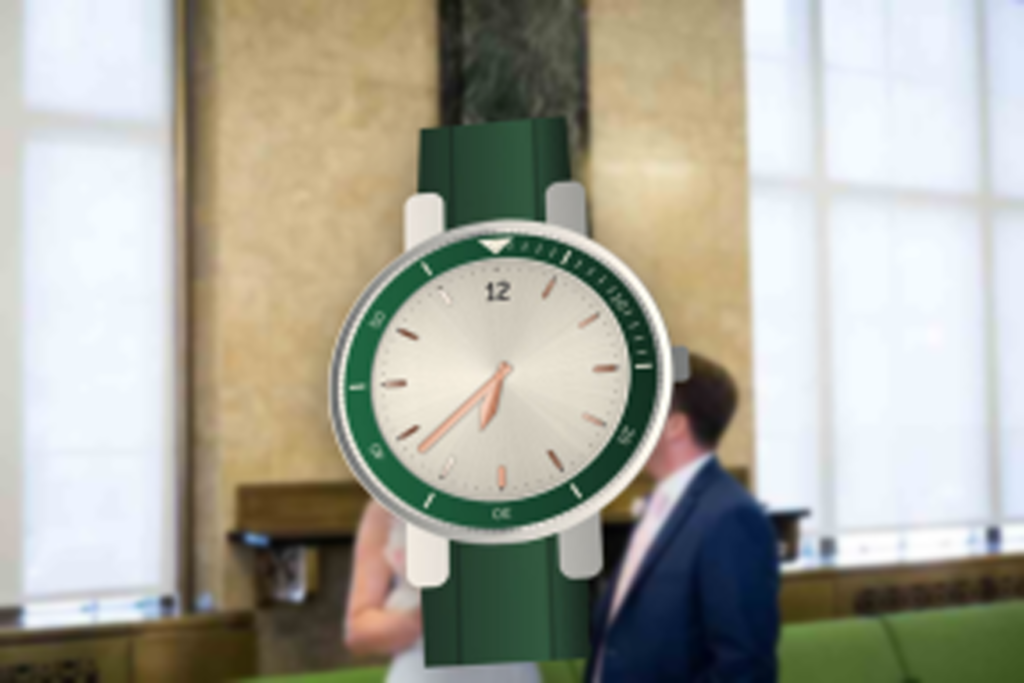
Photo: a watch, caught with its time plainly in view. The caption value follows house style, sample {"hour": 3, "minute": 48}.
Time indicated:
{"hour": 6, "minute": 38}
